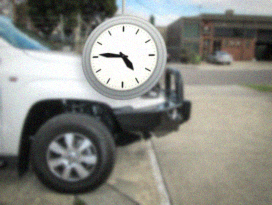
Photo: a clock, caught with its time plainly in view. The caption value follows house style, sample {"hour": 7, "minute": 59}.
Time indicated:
{"hour": 4, "minute": 46}
